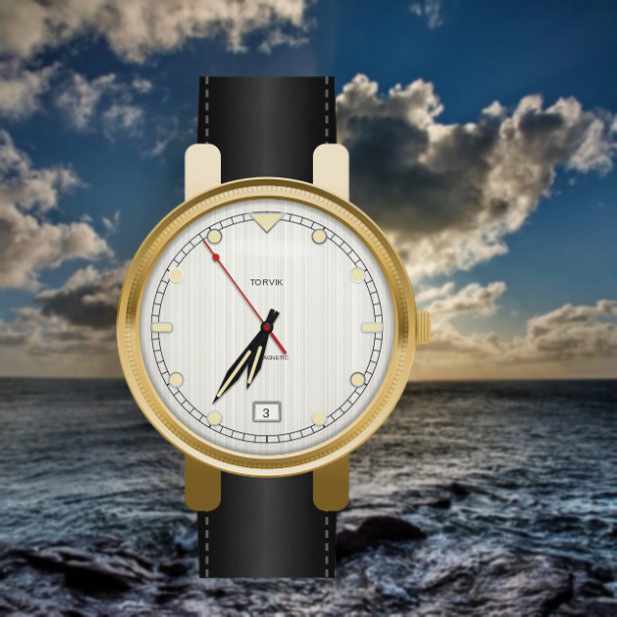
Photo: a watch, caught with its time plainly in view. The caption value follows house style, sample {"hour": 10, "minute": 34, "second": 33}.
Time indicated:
{"hour": 6, "minute": 35, "second": 54}
